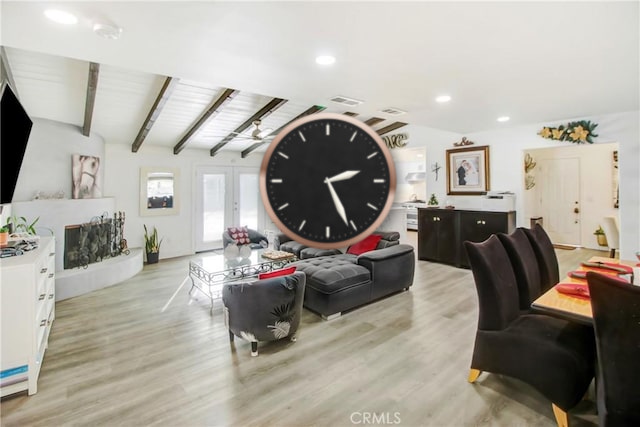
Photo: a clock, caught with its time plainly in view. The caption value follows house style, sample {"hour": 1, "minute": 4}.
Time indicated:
{"hour": 2, "minute": 26}
